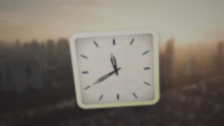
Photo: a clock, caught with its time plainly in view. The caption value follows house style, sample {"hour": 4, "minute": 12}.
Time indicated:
{"hour": 11, "minute": 40}
